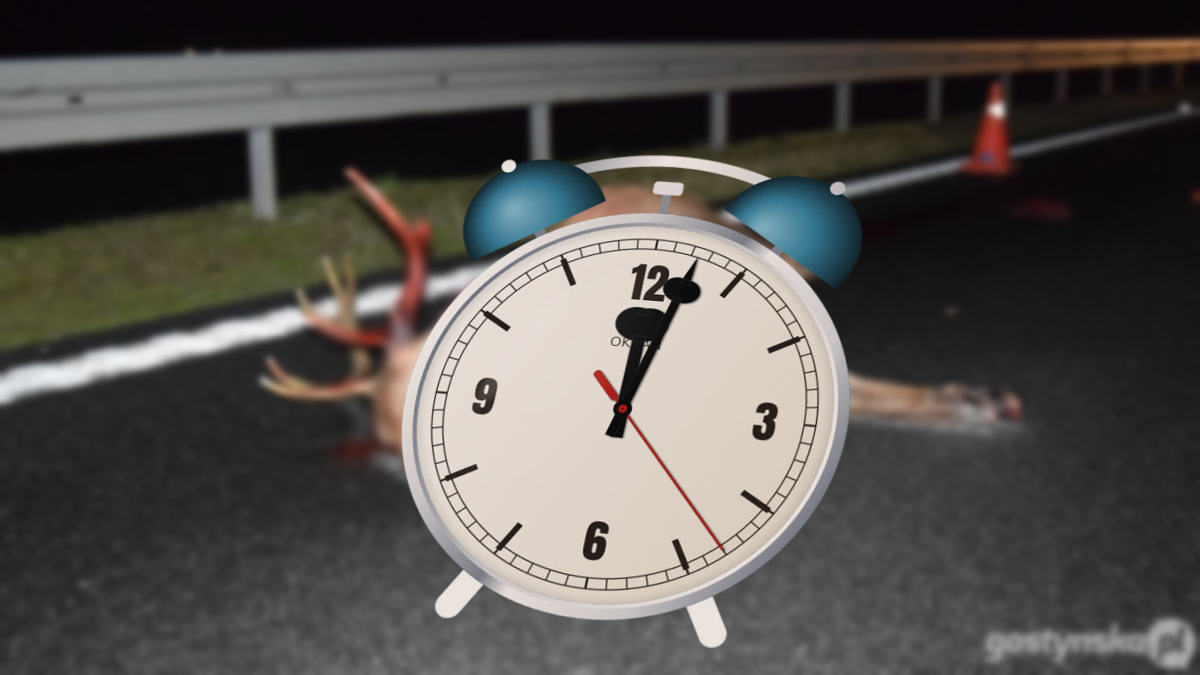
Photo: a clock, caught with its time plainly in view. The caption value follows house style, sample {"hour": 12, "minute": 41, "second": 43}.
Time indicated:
{"hour": 12, "minute": 2, "second": 23}
